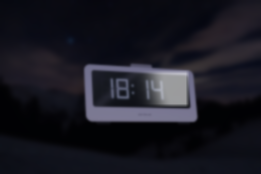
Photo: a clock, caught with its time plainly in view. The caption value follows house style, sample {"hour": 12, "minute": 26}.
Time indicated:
{"hour": 18, "minute": 14}
